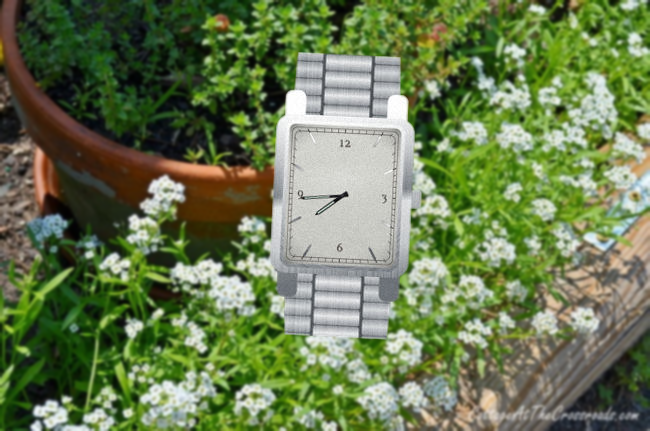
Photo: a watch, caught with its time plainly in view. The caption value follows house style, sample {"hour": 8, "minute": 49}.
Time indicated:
{"hour": 7, "minute": 44}
